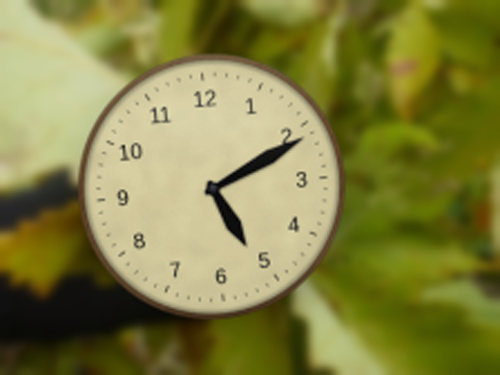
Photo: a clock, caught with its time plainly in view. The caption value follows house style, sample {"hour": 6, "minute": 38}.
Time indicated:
{"hour": 5, "minute": 11}
